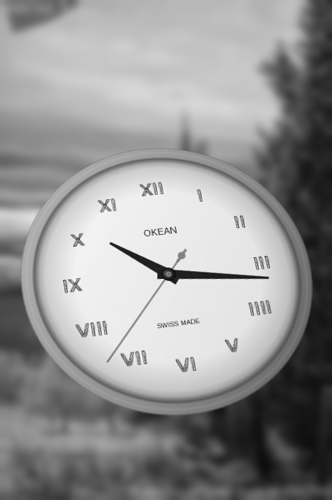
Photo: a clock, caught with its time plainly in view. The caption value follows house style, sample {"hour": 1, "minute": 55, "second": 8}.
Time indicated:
{"hour": 10, "minute": 16, "second": 37}
